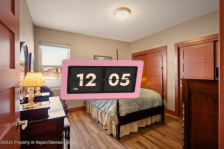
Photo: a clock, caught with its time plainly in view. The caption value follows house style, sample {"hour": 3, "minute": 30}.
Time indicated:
{"hour": 12, "minute": 5}
